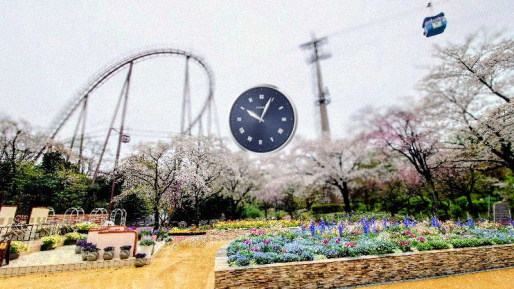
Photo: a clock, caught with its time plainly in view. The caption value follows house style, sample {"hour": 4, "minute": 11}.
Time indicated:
{"hour": 10, "minute": 4}
